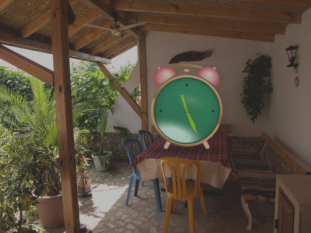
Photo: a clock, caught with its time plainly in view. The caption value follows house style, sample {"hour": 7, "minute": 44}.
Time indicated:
{"hour": 11, "minute": 26}
